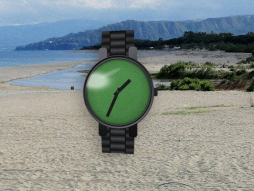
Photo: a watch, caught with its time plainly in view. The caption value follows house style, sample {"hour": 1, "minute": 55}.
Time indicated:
{"hour": 1, "minute": 34}
